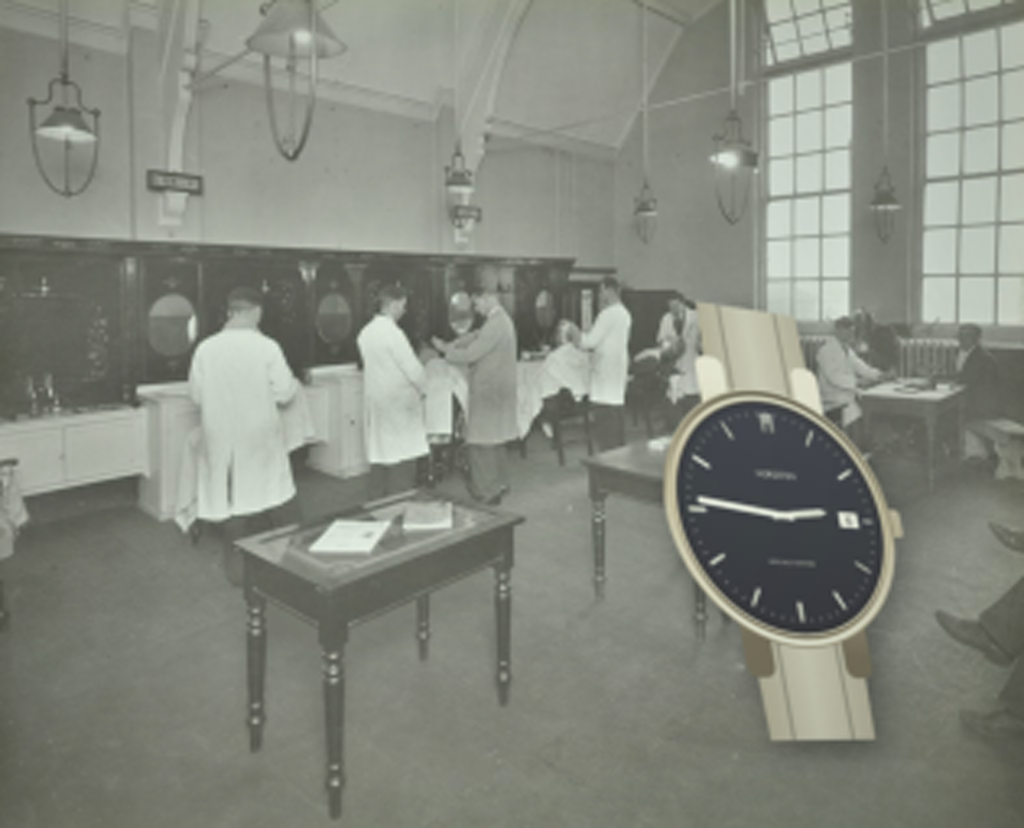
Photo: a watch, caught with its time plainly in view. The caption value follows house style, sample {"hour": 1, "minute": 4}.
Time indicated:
{"hour": 2, "minute": 46}
